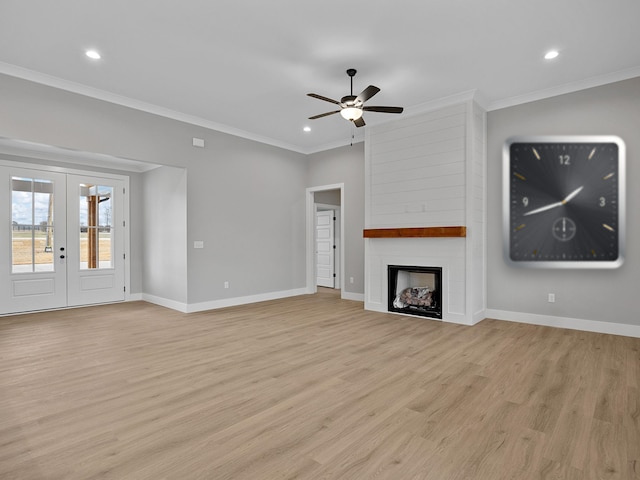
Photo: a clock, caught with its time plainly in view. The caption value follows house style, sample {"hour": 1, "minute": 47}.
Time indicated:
{"hour": 1, "minute": 42}
